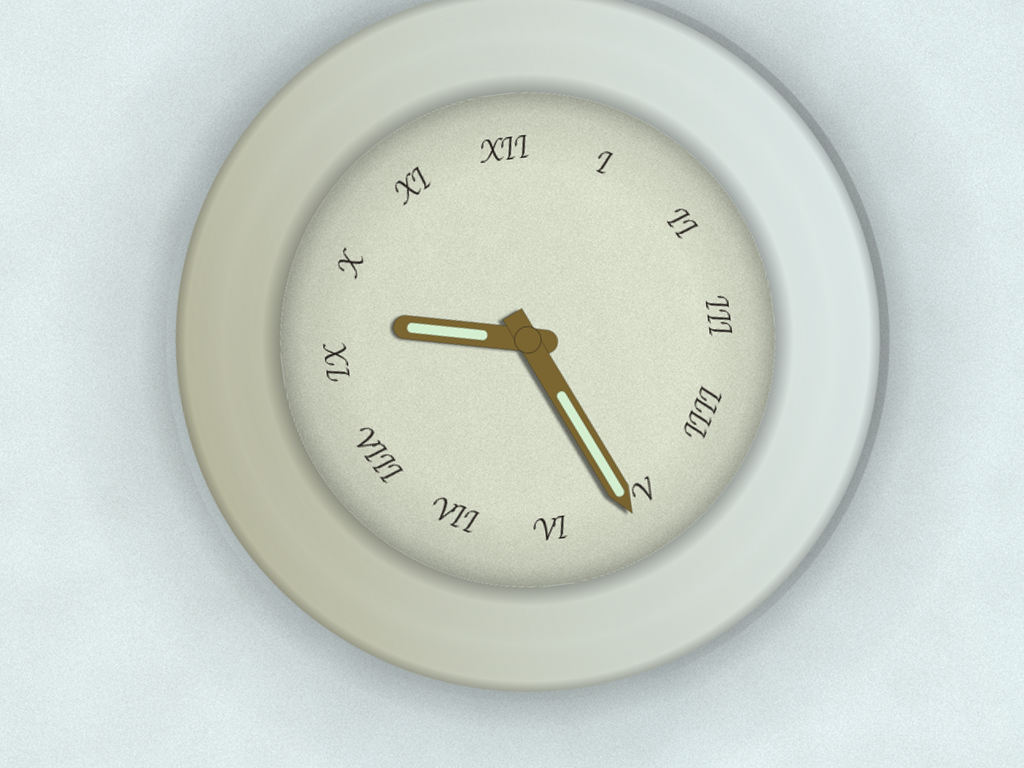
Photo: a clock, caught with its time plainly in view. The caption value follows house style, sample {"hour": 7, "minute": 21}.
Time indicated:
{"hour": 9, "minute": 26}
